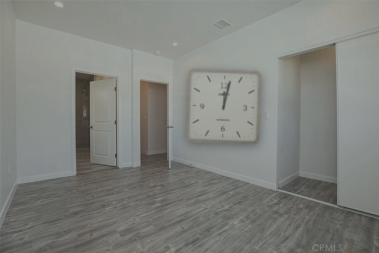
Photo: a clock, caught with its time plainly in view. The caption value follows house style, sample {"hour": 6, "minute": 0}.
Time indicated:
{"hour": 12, "minute": 2}
